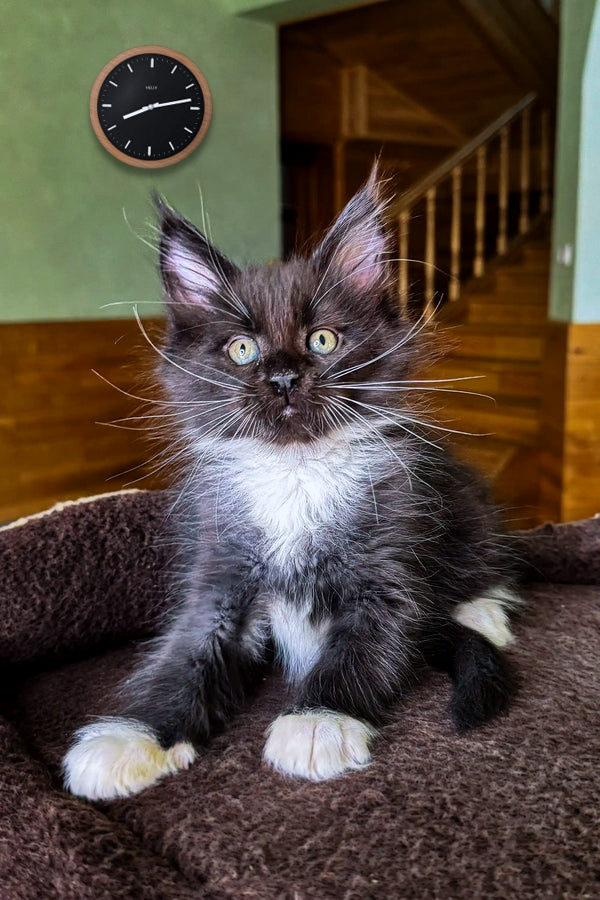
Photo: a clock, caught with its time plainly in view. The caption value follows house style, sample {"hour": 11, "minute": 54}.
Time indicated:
{"hour": 8, "minute": 13}
